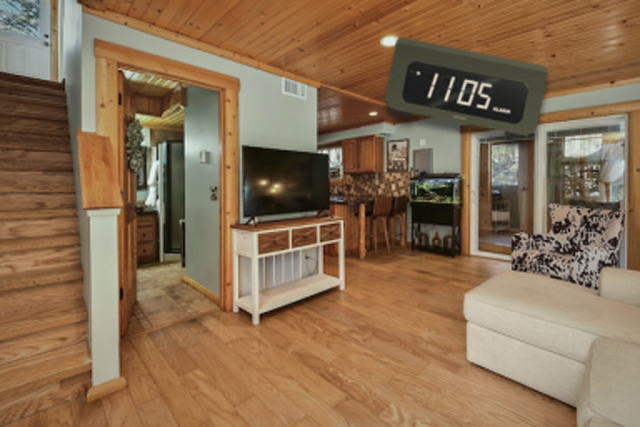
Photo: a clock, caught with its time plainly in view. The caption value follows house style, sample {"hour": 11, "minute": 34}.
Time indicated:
{"hour": 11, "minute": 5}
